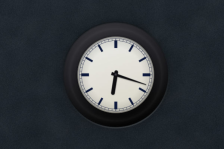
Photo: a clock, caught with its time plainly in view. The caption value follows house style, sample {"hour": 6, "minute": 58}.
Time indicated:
{"hour": 6, "minute": 18}
